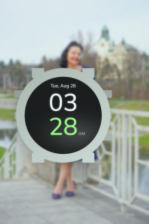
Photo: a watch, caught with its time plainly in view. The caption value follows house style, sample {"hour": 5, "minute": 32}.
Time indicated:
{"hour": 3, "minute": 28}
